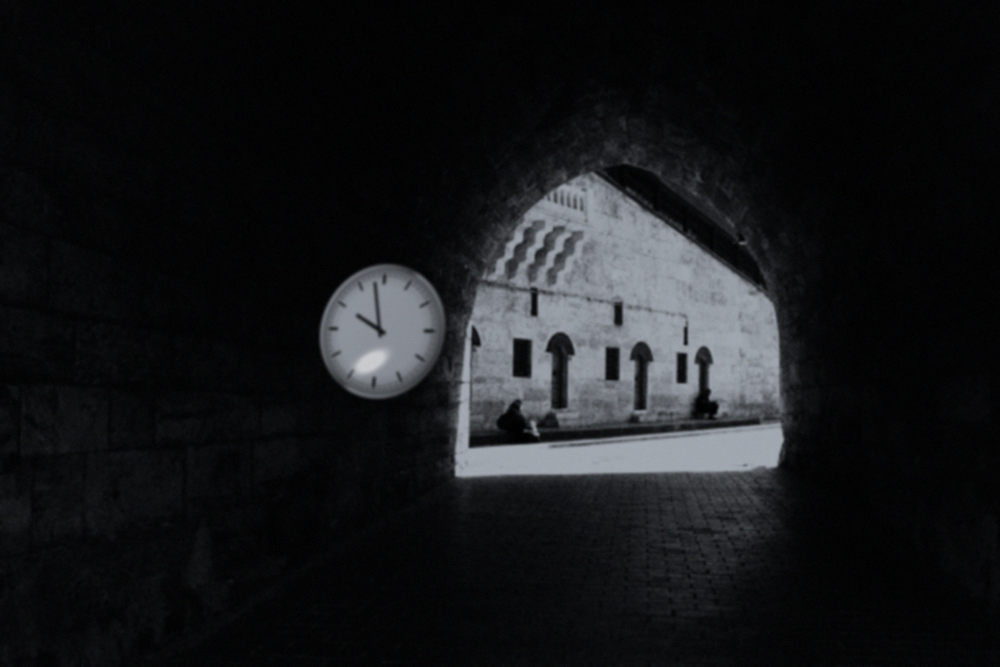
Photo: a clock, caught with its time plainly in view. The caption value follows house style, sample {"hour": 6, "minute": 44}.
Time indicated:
{"hour": 9, "minute": 58}
